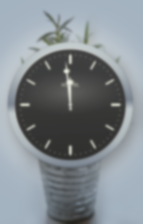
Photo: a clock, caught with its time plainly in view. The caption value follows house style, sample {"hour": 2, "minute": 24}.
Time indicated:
{"hour": 11, "minute": 59}
